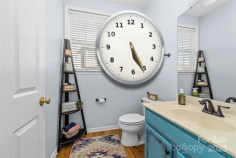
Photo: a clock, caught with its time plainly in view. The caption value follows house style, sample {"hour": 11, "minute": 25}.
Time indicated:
{"hour": 5, "minute": 26}
